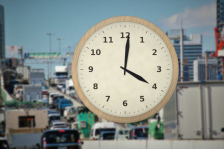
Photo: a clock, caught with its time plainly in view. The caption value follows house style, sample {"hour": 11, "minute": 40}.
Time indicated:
{"hour": 4, "minute": 1}
